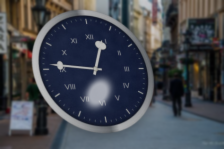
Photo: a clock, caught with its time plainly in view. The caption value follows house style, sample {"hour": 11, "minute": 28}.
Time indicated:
{"hour": 12, "minute": 46}
